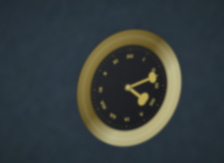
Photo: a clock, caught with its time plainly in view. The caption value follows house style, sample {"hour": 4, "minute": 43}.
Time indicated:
{"hour": 4, "minute": 12}
